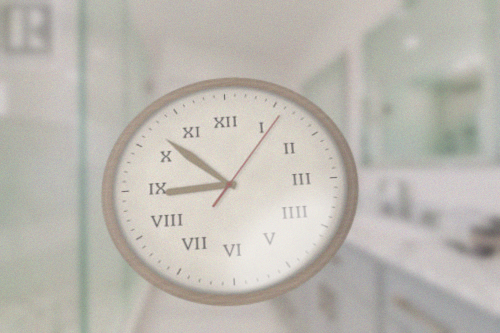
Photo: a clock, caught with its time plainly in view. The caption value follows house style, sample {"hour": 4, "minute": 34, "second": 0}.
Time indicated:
{"hour": 8, "minute": 52, "second": 6}
